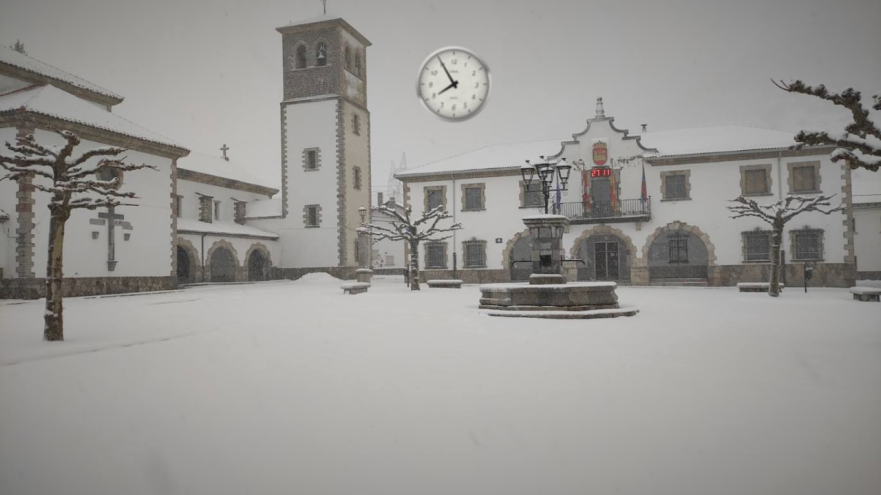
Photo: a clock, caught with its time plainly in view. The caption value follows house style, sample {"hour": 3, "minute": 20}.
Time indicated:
{"hour": 7, "minute": 55}
